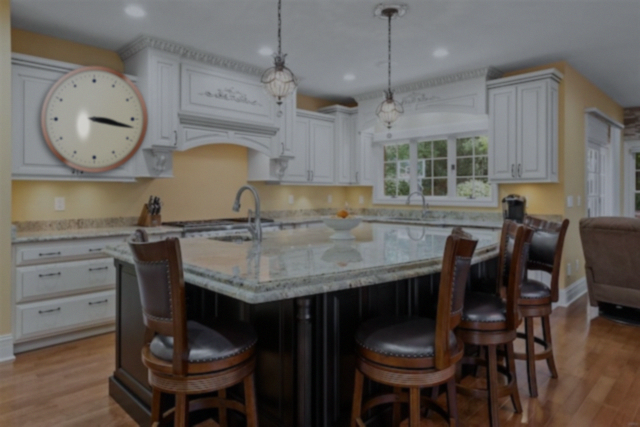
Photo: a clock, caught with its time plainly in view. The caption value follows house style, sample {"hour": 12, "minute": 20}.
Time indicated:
{"hour": 3, "minute": 17}
